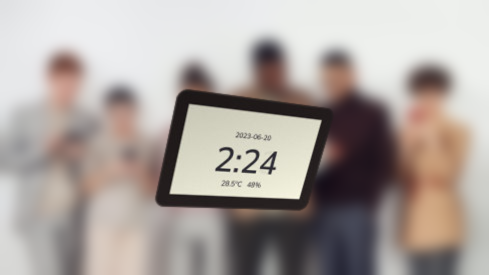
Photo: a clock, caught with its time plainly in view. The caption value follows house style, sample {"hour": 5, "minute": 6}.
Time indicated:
{"hour": 2, "minute": 24}
